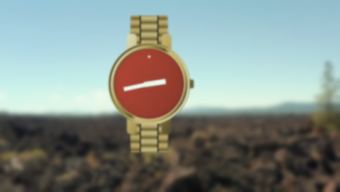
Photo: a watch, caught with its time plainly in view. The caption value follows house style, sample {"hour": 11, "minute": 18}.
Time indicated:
{"hour": 2, "minute": 43}
